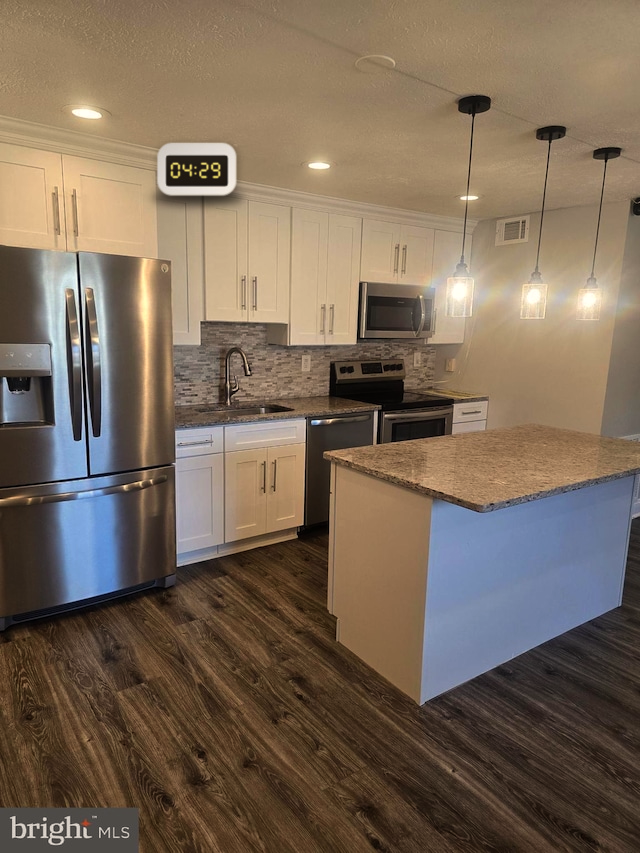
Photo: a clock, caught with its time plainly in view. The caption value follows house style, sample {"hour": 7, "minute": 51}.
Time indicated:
{"hour": 4, "minute": 29}
